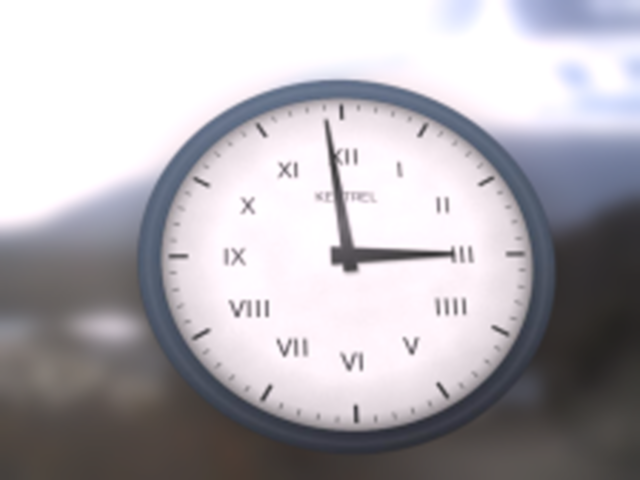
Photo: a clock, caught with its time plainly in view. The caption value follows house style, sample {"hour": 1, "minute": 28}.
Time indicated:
{"hour": 2, "minute": 59}
